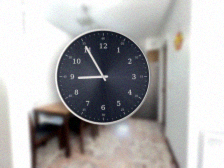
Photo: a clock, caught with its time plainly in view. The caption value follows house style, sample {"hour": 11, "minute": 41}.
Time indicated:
{"hour": 8, "minute": 55}
